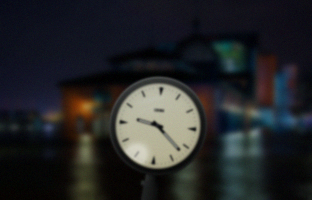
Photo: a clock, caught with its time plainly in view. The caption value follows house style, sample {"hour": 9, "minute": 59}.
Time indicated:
{"hour": 9, "minute": 22}
